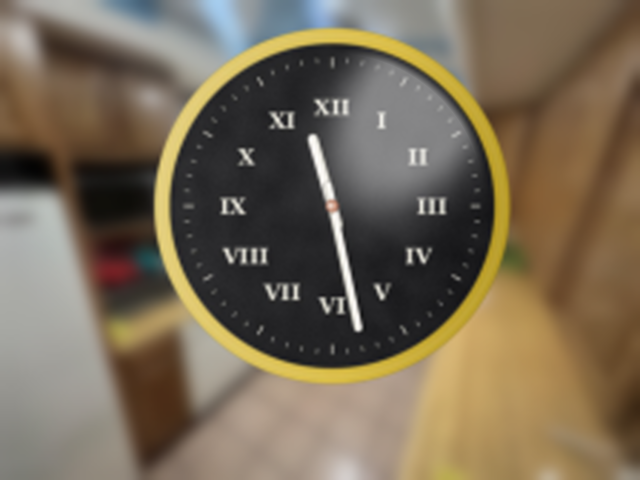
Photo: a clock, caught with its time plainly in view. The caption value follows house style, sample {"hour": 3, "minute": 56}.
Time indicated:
{"hour": 11, "minute": 28}
